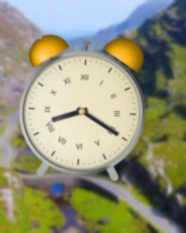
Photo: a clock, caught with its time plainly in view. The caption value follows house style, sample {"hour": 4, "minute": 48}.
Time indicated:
{"hour": 8, "minute": 20}
